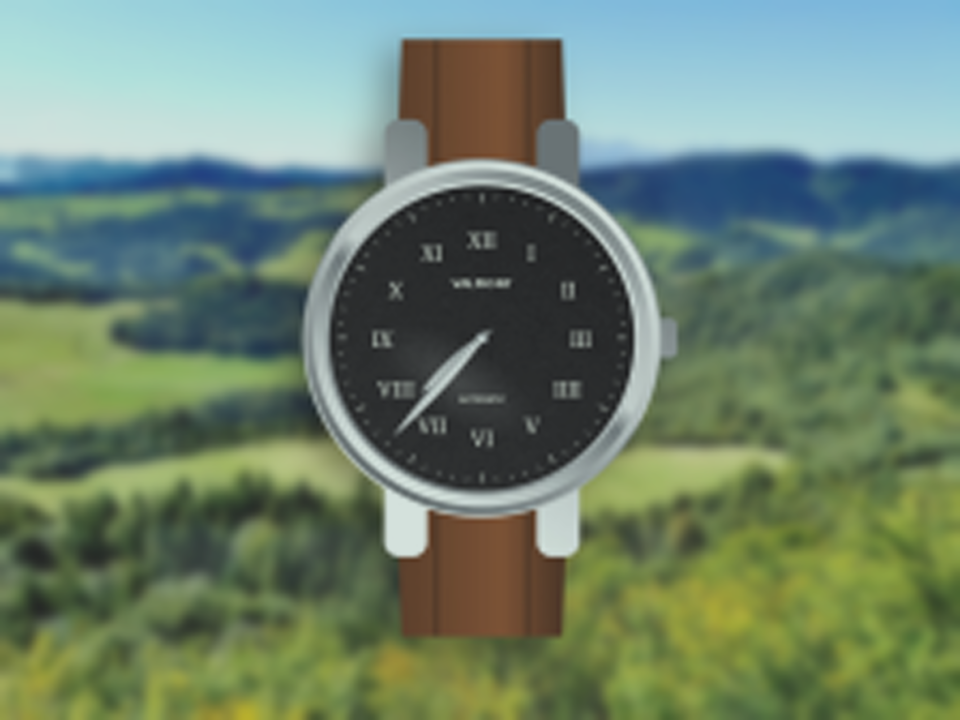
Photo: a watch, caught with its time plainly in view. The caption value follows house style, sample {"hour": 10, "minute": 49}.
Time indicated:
{"hour": 7, "minute": 37}
